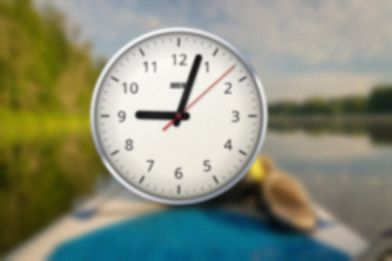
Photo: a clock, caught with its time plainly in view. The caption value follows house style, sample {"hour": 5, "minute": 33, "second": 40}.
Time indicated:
{"hour": 9, "minute": 3, "second": 8}
